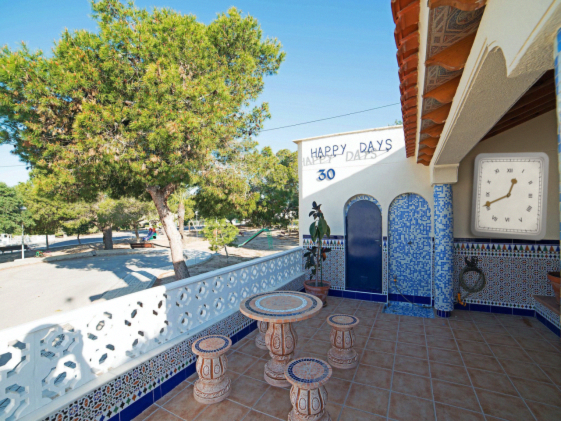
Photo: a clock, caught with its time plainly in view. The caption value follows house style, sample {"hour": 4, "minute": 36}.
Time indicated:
{"hour": 12, "minute": 41}
